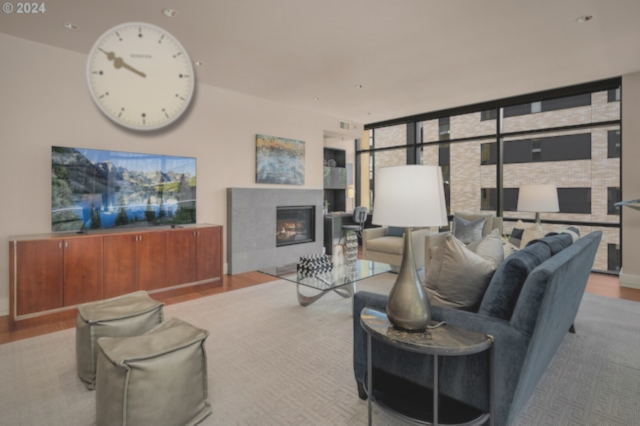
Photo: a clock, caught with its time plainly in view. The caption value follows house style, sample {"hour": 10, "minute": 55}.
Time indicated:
{"hour": 9, "minute": 50}
